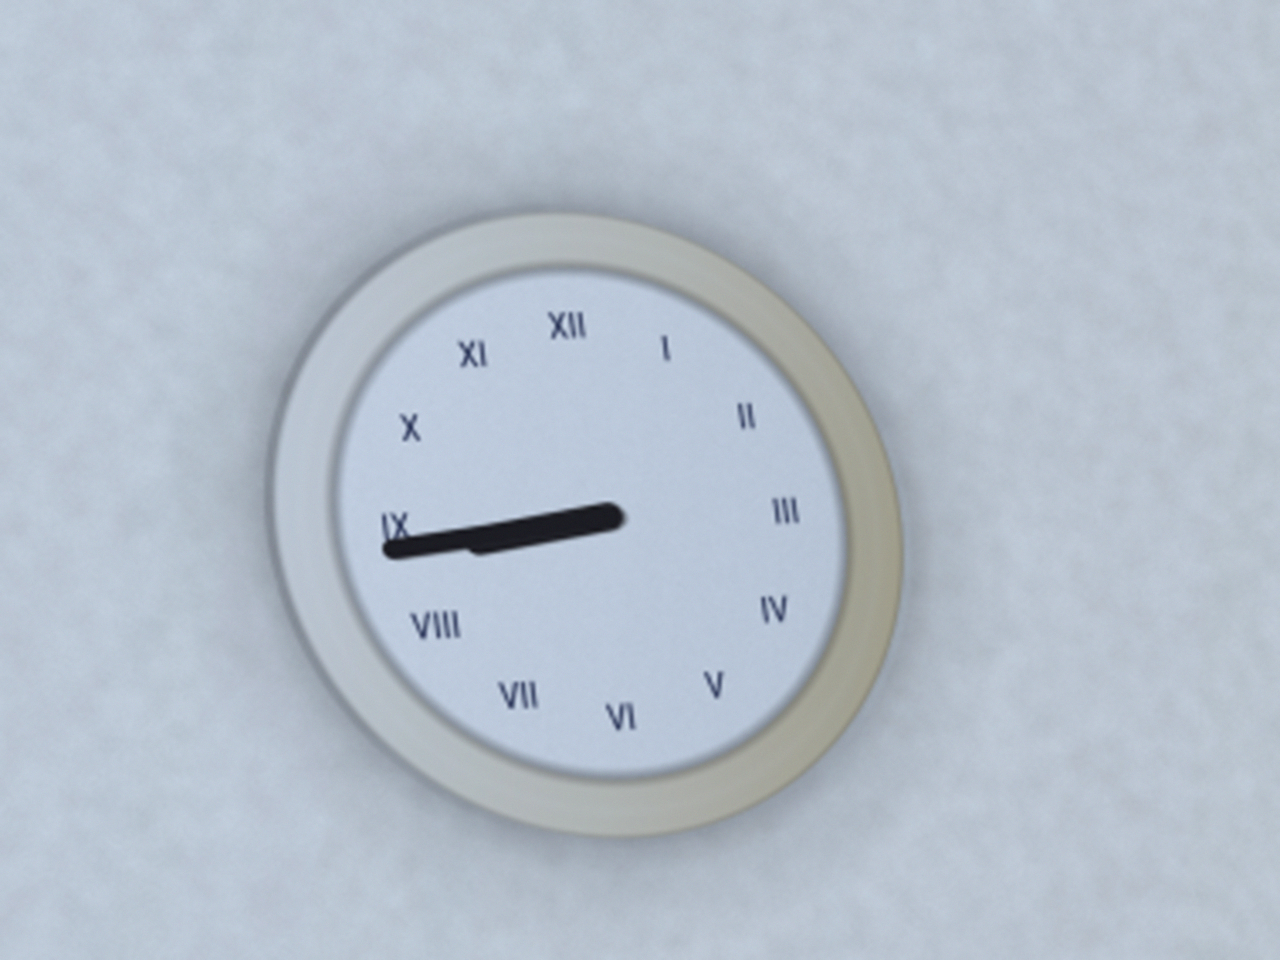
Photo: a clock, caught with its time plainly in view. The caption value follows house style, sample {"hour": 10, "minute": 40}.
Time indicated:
{"hour": 8, "minute": 44}
